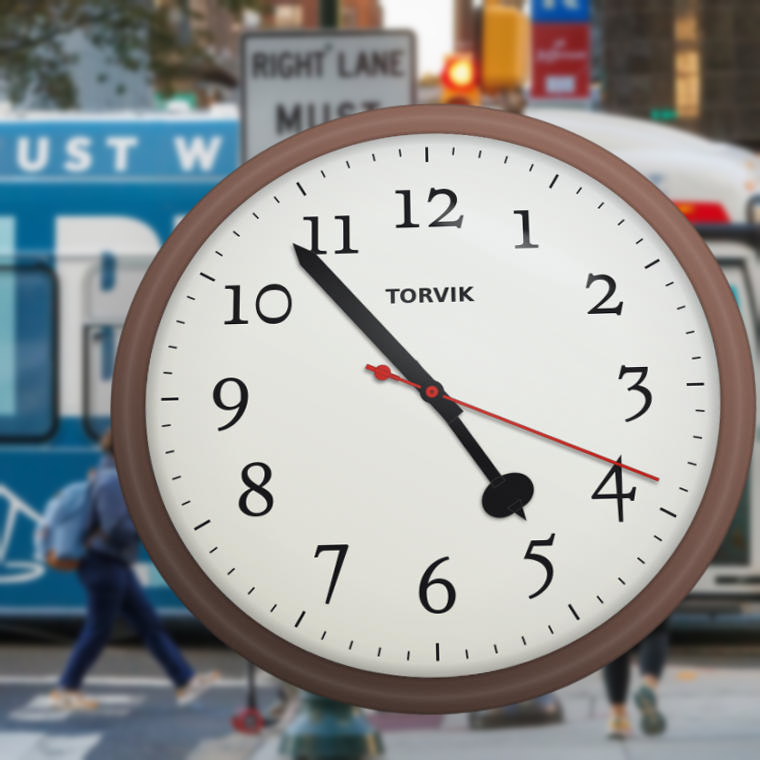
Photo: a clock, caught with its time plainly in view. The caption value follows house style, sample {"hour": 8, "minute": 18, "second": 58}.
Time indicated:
{"hour": 4, "minute": 53, "second": 19}
